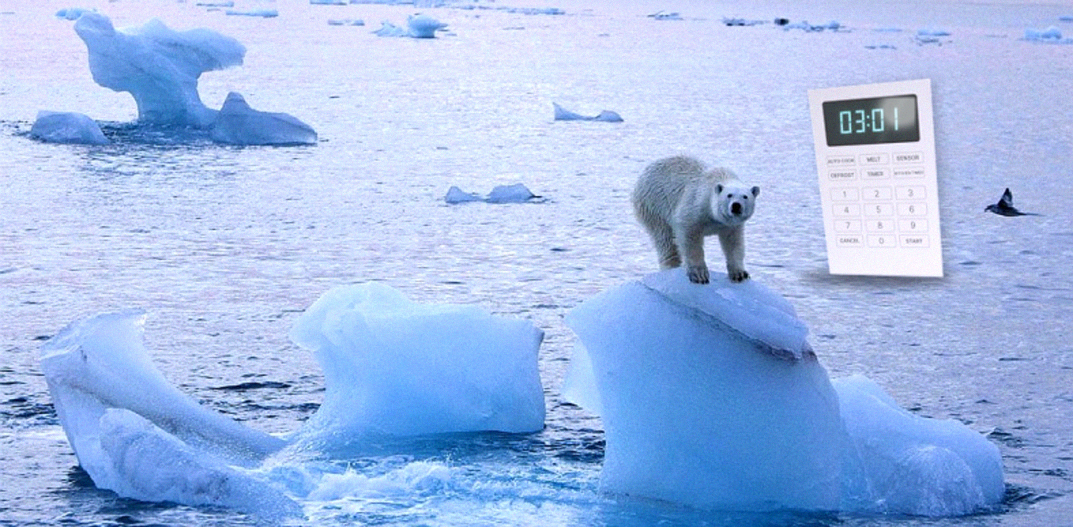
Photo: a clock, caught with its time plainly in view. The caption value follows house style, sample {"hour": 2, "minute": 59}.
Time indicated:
{"hour": 3, "minute": 1}
